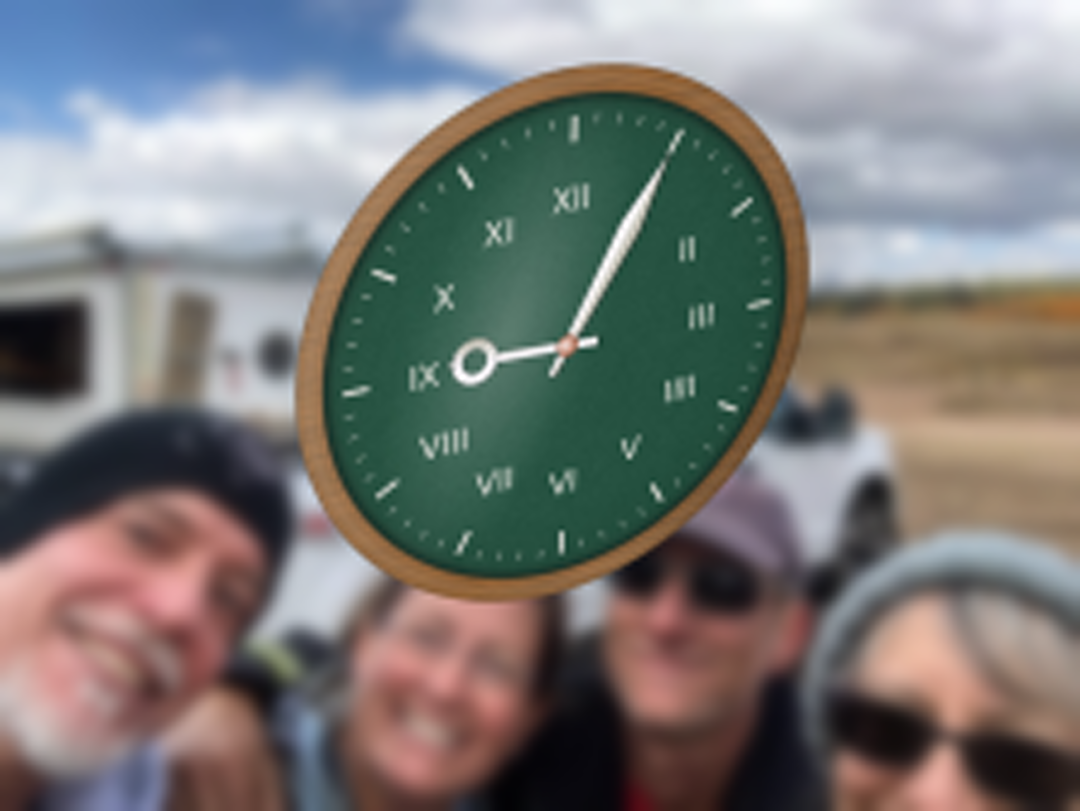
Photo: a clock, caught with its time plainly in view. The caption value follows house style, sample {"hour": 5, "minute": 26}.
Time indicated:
{"hour": 9, "minute": 5}
